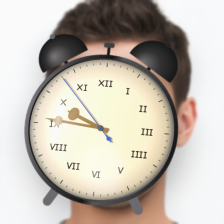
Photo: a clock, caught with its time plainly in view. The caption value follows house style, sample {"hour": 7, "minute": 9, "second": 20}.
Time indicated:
{"hour": 9, "minute": 45, "second": 53}
